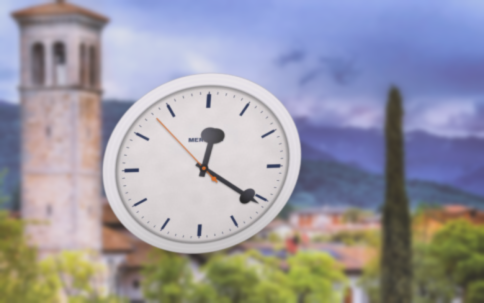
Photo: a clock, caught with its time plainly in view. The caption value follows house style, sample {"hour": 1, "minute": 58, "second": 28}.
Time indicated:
{"hour": 12, "minute": 20, "second": 53}
